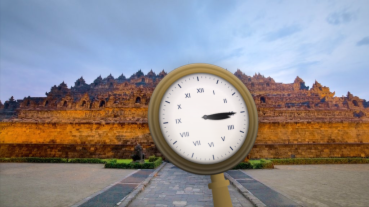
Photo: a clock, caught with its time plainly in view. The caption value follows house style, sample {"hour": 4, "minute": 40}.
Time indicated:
{"hour": 3, "minute": 15}
